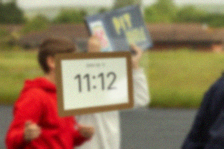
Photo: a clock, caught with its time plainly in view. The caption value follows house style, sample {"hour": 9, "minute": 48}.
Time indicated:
{"hour": 11, "minute": 12}
